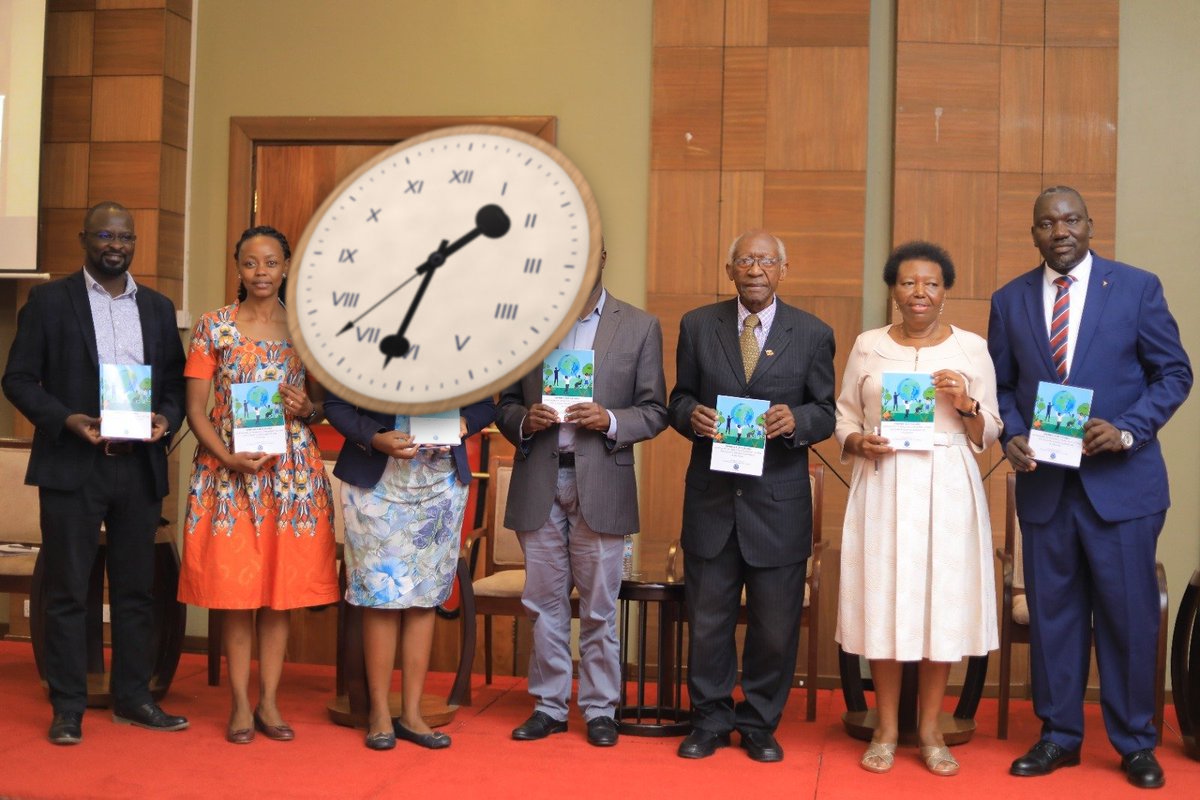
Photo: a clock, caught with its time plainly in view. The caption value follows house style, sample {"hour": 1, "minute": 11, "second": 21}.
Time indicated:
{"hour": 1, "minute": 31, "second": 37}
